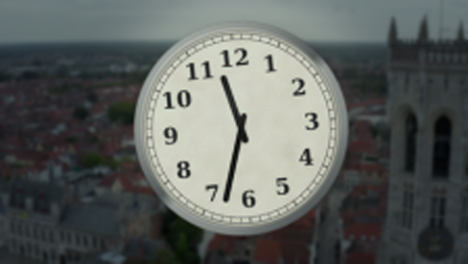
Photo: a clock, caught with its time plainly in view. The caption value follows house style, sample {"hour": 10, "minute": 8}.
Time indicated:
{"hour": 11, "minute": 33}
